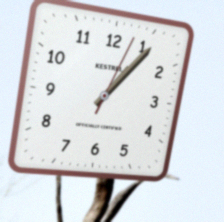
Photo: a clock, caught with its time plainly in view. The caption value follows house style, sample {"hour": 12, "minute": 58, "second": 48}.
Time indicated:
{"hour": 1, "minute": 6, "second": 3}
